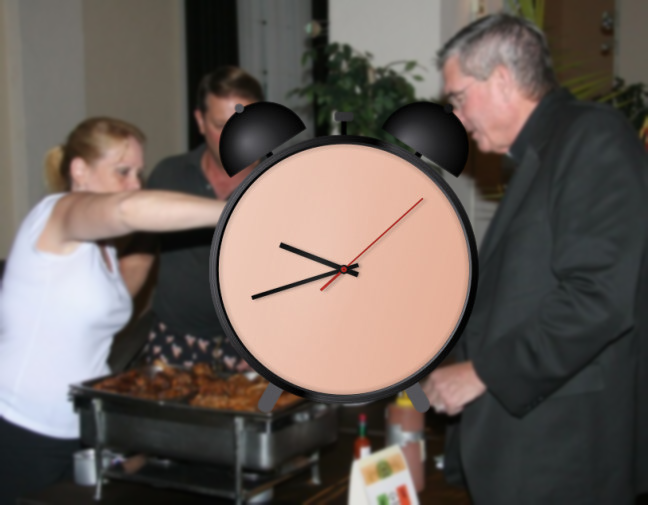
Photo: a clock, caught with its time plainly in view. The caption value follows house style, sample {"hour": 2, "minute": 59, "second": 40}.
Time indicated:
{"hour": 9, "minute": 42, "second": 8}
